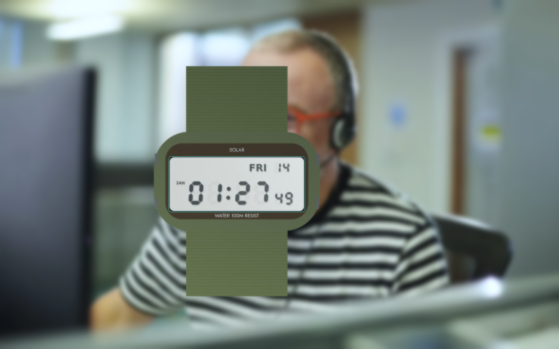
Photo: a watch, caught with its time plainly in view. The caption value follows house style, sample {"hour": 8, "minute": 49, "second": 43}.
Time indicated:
{"hour": 1, "minute": 27, "second": 49}
